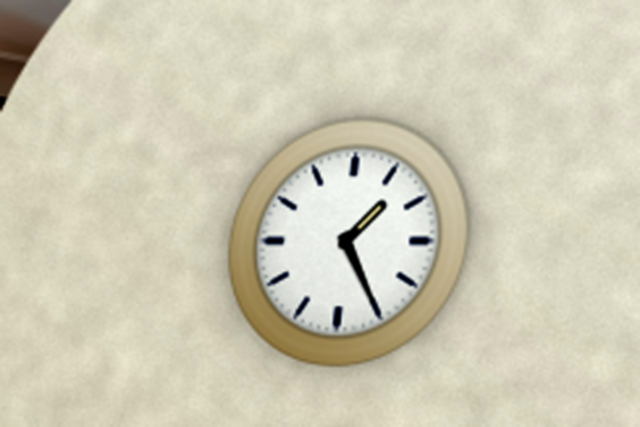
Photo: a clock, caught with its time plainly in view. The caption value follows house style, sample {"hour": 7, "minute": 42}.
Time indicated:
{"hour": 1, "minute": 25}
